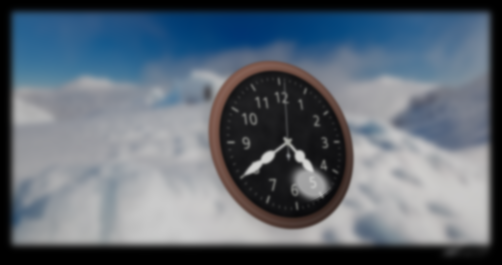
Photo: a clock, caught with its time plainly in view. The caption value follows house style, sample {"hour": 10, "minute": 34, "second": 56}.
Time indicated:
{"hour": 4, "minute": 40, "second": 1}
